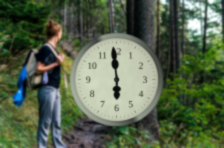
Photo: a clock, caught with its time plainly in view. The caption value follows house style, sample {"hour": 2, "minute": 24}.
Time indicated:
{"hour": 5, "minute": 59}
